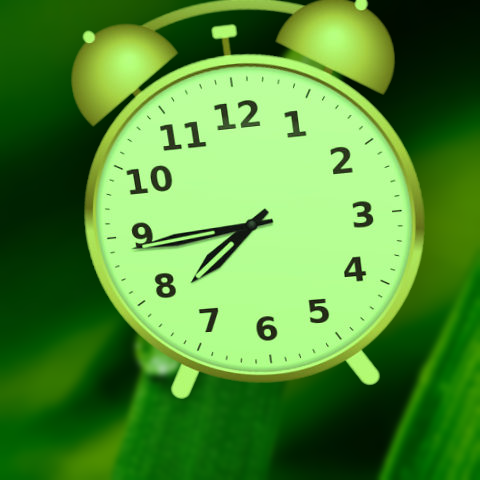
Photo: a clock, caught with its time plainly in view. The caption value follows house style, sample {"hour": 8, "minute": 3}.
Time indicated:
{"hour": 7, "minute": 44}
